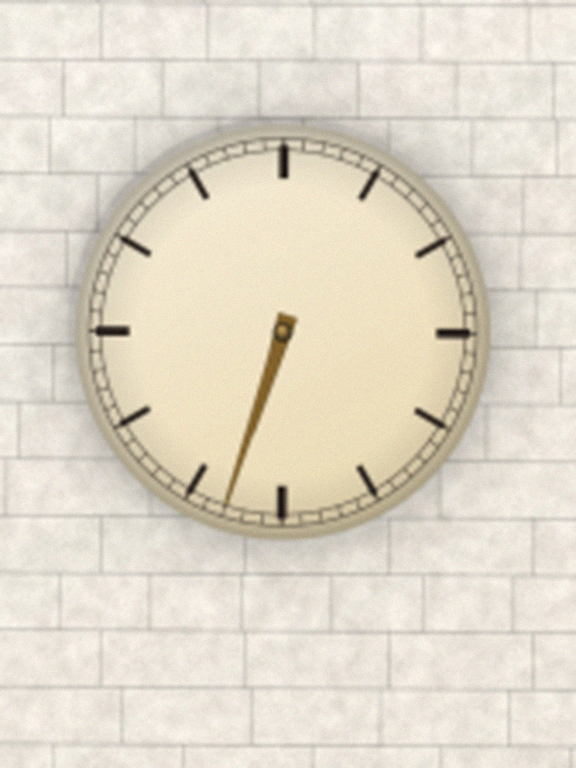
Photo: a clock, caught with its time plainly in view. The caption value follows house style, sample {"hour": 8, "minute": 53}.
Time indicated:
{"hour": 6, "minute": 33}
